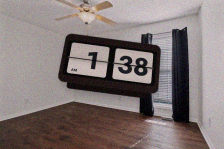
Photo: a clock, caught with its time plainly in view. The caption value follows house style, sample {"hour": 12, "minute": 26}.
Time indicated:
{"hour": 1, "minute": 38}
